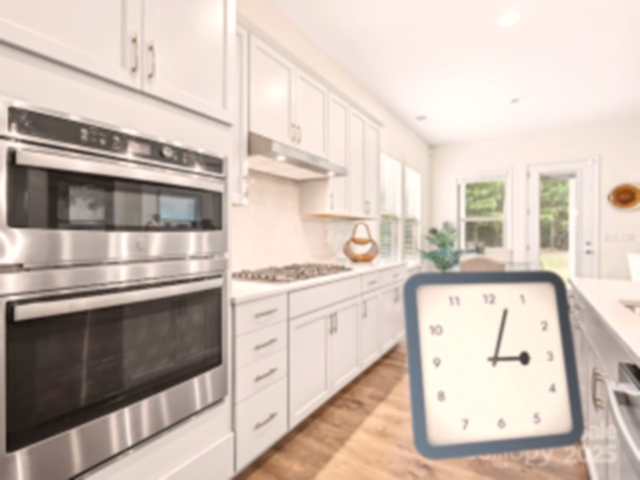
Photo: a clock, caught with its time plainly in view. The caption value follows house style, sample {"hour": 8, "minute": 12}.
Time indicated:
{"hour": 3, "minute": 3}
